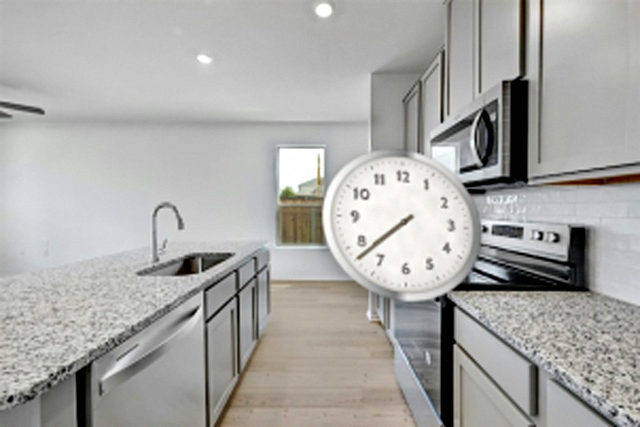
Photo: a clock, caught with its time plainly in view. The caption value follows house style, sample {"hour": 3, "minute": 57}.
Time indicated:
{"hour": 7, "minute": 38}
